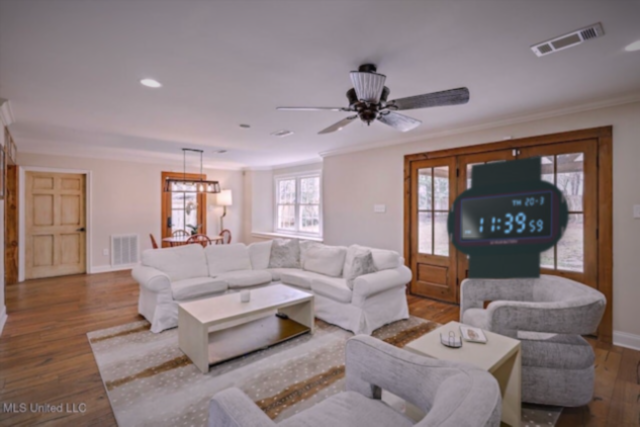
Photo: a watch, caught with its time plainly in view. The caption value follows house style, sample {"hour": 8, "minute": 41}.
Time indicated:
{"hour": 11, "minute": 39}
